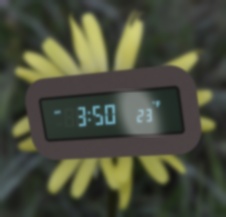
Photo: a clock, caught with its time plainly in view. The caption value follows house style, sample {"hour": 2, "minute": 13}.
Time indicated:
{"hour": 3, "minute": 50}
